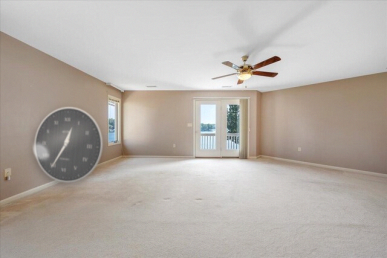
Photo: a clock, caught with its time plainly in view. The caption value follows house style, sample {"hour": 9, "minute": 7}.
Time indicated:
{"hour": 12, "minute": 35}
